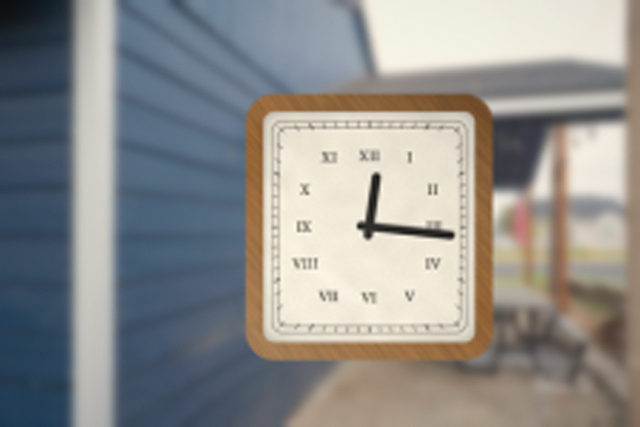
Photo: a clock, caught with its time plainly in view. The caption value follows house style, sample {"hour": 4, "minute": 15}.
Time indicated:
{"hour": 12, "minute": 16}
